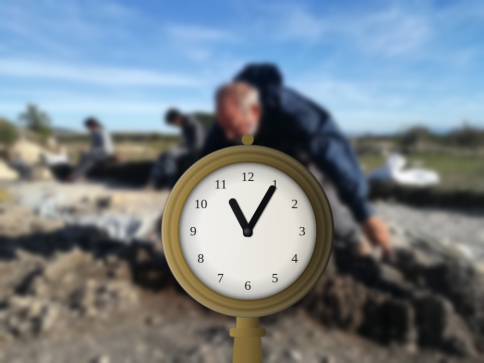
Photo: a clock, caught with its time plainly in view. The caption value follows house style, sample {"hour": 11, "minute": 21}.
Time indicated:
{"hour": 11, "minute": 5}
